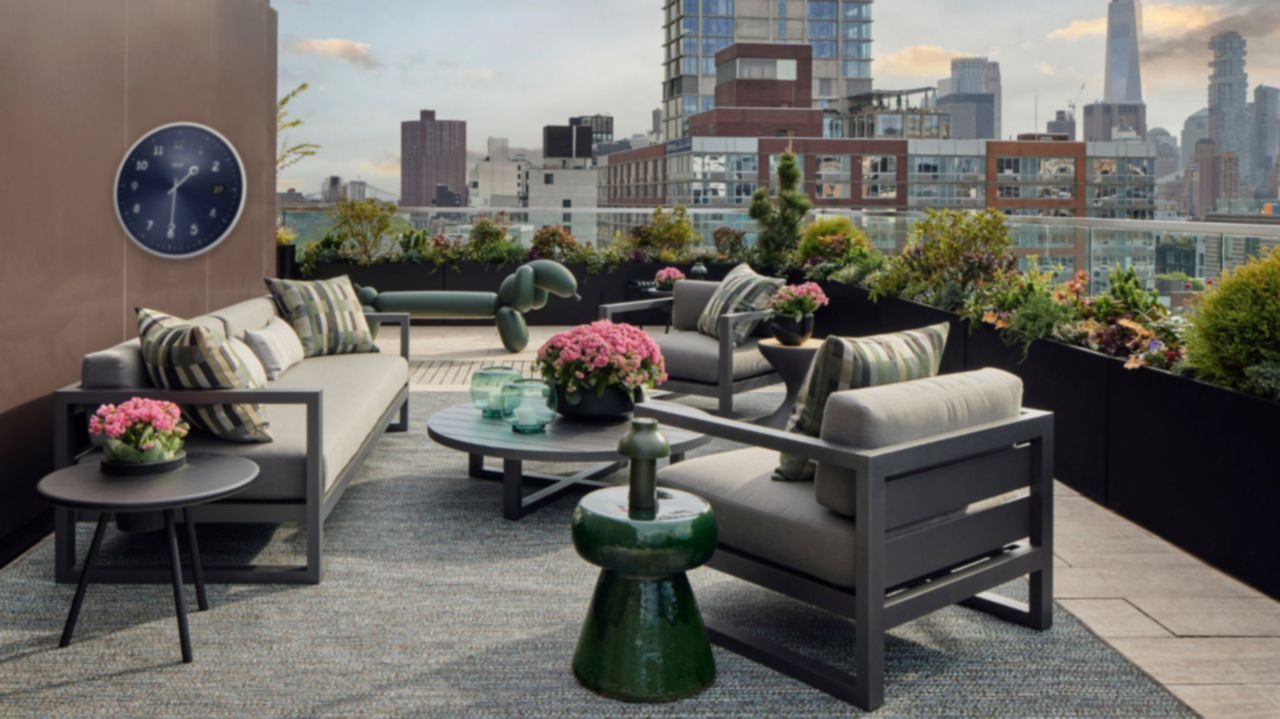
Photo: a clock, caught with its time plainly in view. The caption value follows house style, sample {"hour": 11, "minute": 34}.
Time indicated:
{"hour": 1, "minute": 30}
